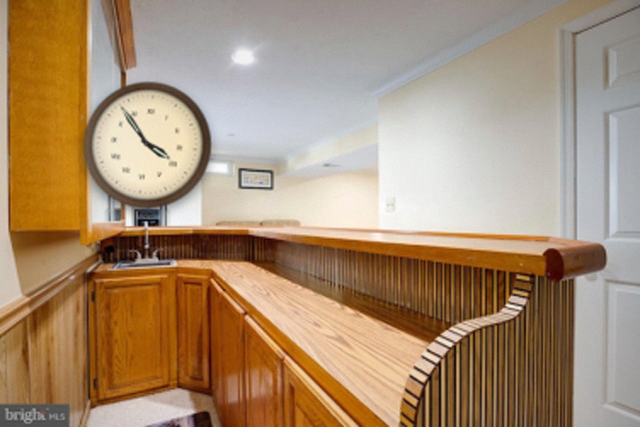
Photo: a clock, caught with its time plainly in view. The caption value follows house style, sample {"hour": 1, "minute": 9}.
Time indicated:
{"hour": 3, "minute": 53}
